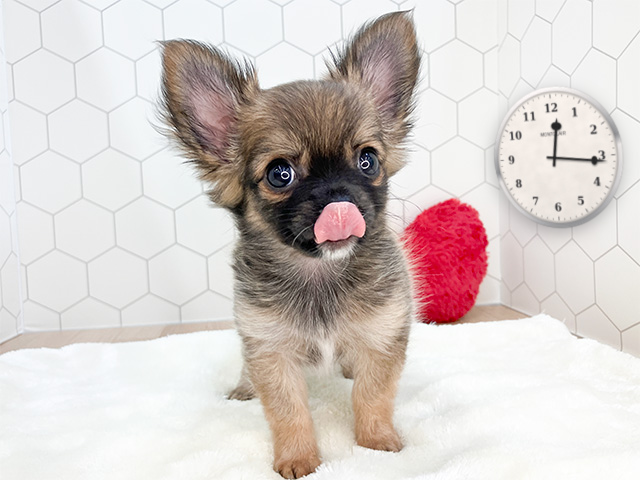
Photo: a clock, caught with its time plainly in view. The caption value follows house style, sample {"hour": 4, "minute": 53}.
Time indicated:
{"hour": 12, "minute": 16}
